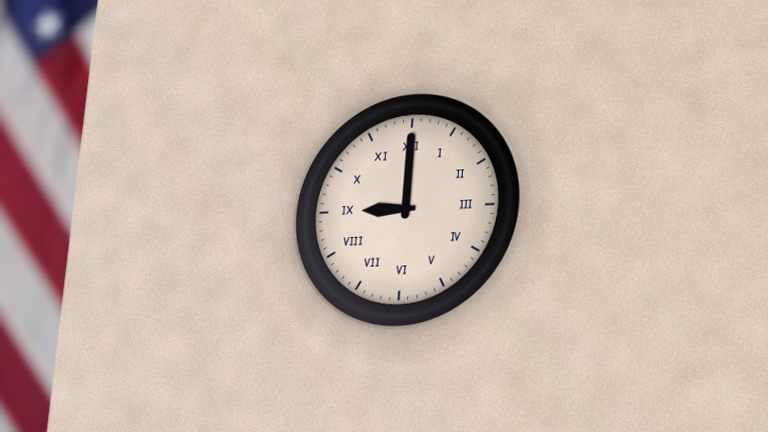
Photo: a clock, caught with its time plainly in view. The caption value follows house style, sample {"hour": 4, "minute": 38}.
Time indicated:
{"hour": 9, "minute": 0}
